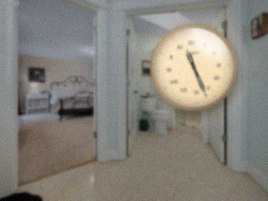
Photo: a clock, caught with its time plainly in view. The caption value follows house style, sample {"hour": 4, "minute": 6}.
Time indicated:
{"hour": 11, "minute": 27}
